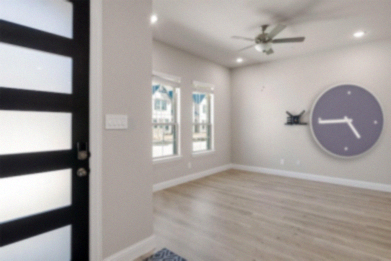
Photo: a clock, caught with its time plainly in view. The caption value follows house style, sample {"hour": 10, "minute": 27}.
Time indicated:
{"hour": 4, "minute": 44}
